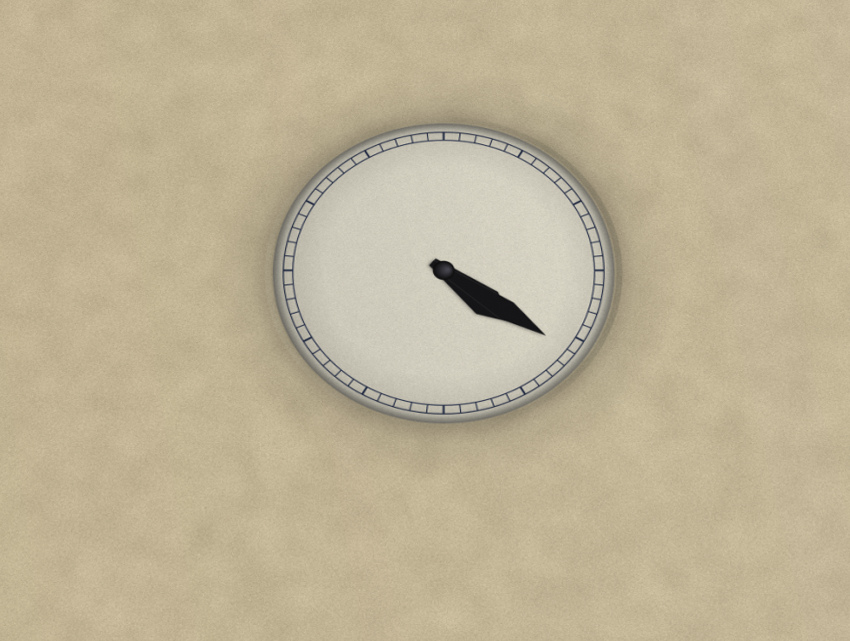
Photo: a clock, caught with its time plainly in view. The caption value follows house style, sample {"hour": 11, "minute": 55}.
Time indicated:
{"hour": 4, "minute": 21}
